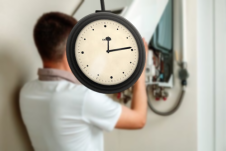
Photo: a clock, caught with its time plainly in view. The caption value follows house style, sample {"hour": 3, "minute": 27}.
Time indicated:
{"hour": 12, "minute": 14}
